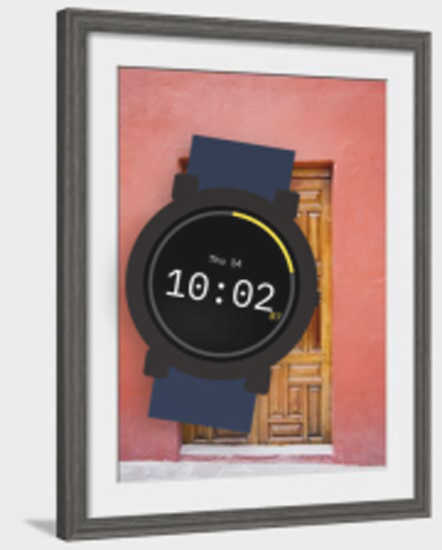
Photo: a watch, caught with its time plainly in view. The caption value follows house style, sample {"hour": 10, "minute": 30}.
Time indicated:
{"hour": 10, "minute": 2}
